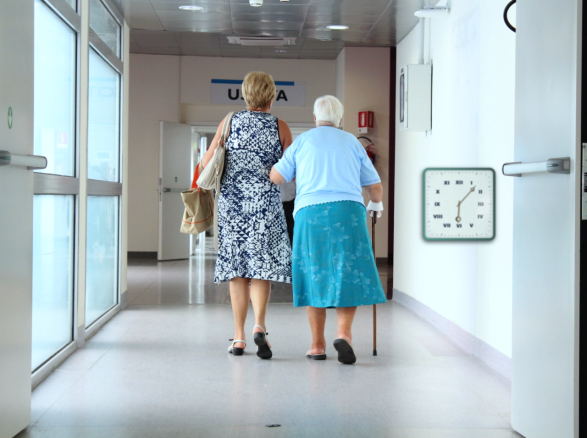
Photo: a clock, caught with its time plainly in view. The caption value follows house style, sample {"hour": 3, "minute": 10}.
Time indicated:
{"hour": 6, "minute": 7}
